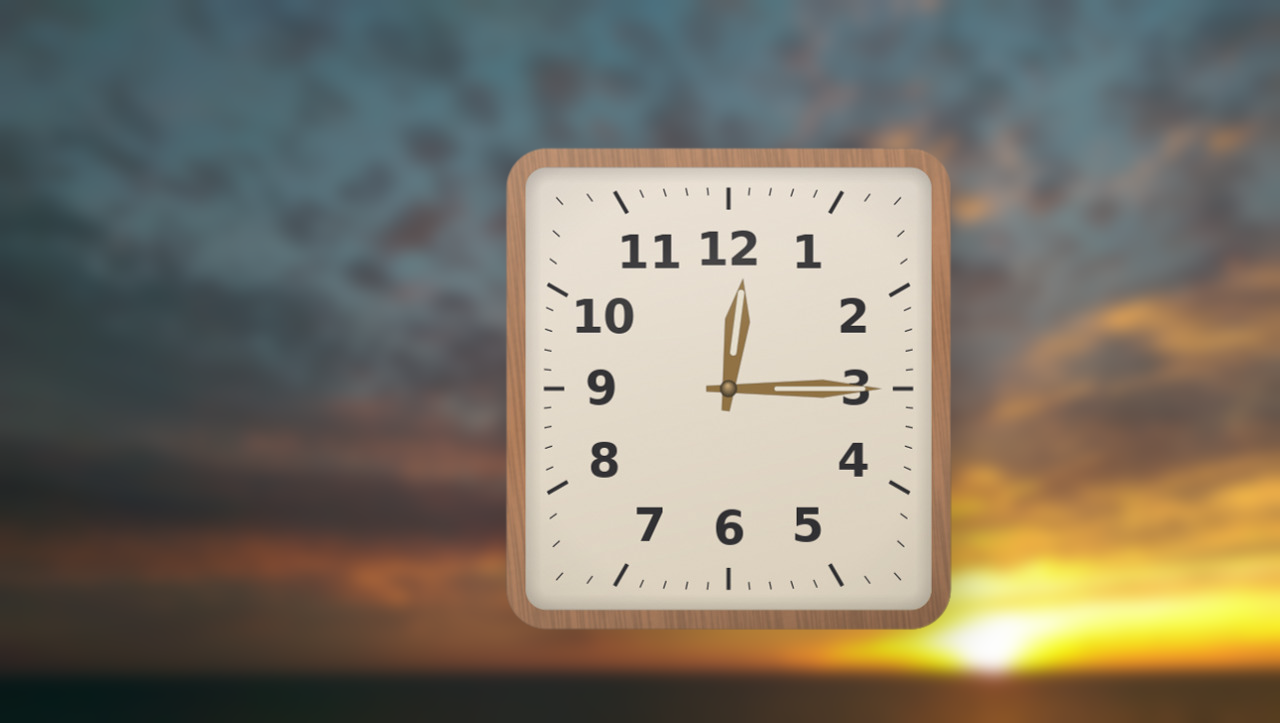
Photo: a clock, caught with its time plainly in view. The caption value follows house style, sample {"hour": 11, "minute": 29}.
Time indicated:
{"hour": 12, "minute": 15}
